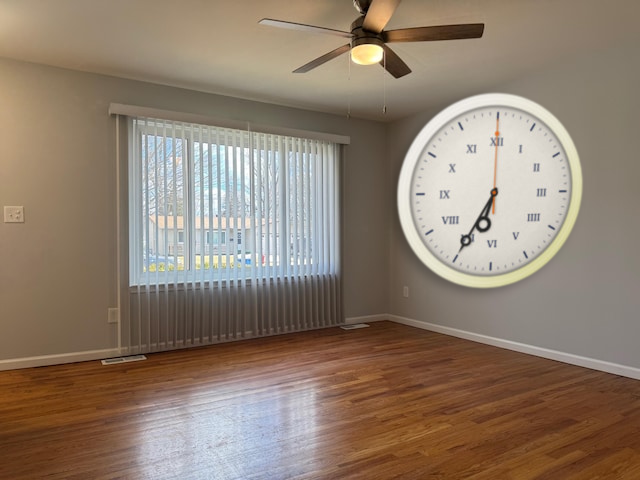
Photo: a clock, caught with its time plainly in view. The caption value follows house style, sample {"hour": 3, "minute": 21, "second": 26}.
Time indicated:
{"hour": 6, "minute": 35, "second": 0}
